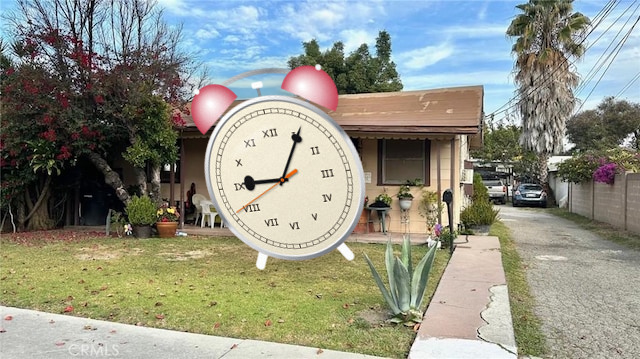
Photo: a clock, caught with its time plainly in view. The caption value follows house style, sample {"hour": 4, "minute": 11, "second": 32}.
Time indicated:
{"hour": 9, "minute": 5, "second": 41}
